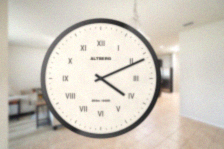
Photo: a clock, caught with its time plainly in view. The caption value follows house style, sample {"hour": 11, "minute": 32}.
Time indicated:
{"hour": 4, "minute": 11}
